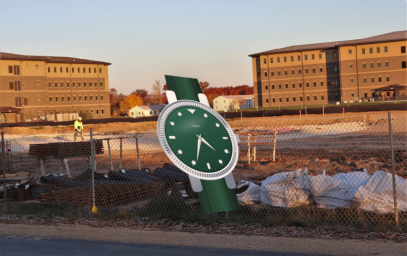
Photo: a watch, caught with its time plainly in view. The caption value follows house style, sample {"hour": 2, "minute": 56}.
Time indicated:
{"hour": 4, "minute": 34}
